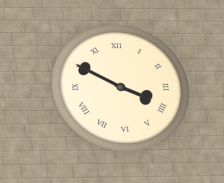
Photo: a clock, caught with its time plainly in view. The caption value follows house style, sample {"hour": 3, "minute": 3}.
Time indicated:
{"hour": 3, "minute": 50}
